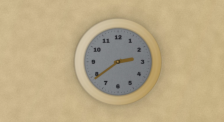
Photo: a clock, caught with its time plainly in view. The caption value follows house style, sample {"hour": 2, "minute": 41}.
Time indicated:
{"hour": 2, "minute": 39}
